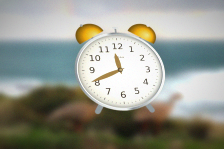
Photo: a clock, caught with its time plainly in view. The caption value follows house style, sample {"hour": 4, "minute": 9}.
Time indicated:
{"hour": 11, "minute": 41}
